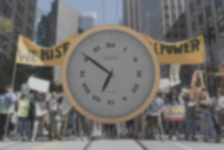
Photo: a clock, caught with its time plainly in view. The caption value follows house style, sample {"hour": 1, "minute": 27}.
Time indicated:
{"hour": 6, "minute": 51}
